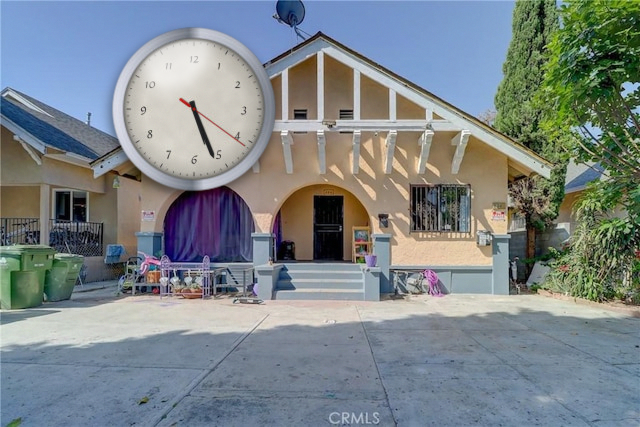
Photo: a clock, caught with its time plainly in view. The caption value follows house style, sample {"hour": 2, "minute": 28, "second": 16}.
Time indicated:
{"hour": 5, "minute": 26, "second": 21}
